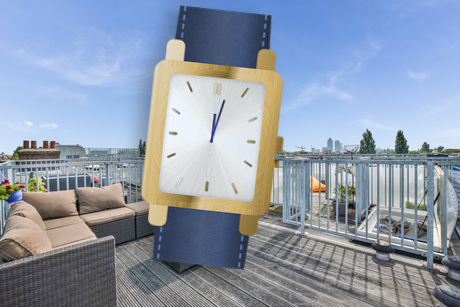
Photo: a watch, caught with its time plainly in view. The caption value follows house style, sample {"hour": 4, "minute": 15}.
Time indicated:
{"hour": 12, "minute": 2}
